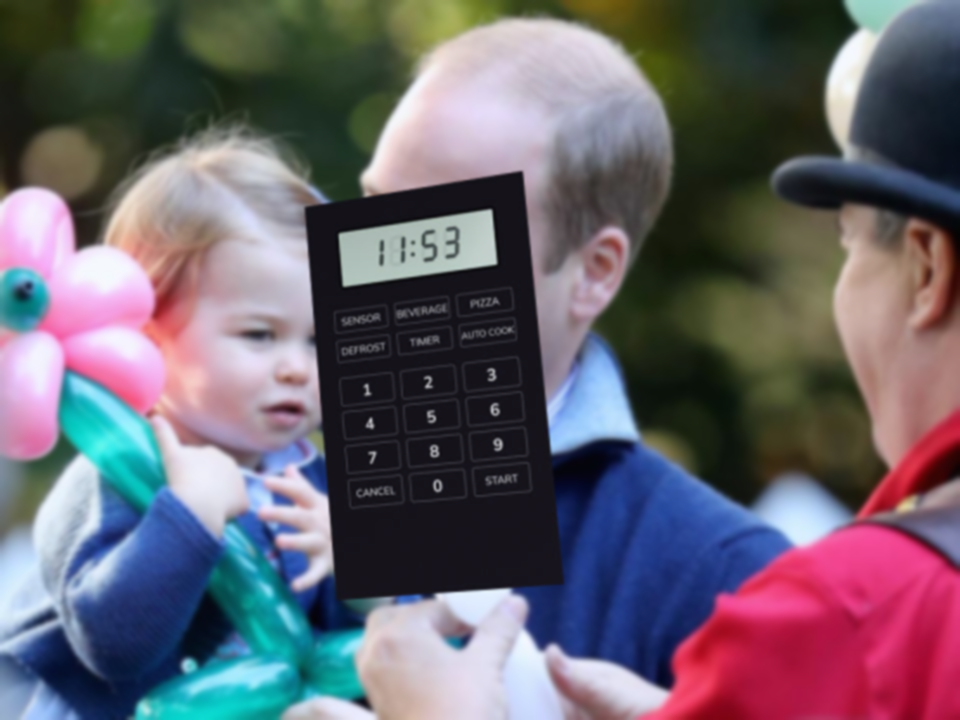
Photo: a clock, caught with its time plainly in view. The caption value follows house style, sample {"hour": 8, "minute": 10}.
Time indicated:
{"hour": 11, "minute": 53}
